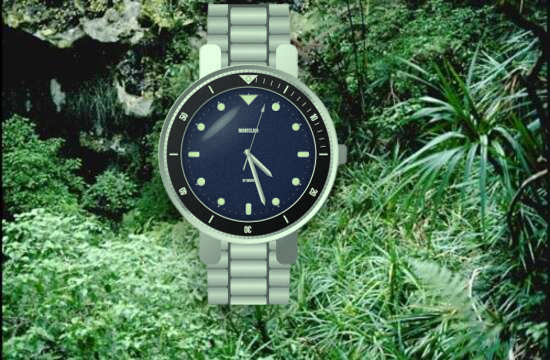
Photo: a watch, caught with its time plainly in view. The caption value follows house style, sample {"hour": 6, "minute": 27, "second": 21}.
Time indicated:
{"hour": 4, "minute": 27, "second": 3}
